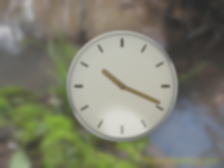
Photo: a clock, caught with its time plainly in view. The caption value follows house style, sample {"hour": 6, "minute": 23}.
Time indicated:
{"hour": 10, "minute": 19}
